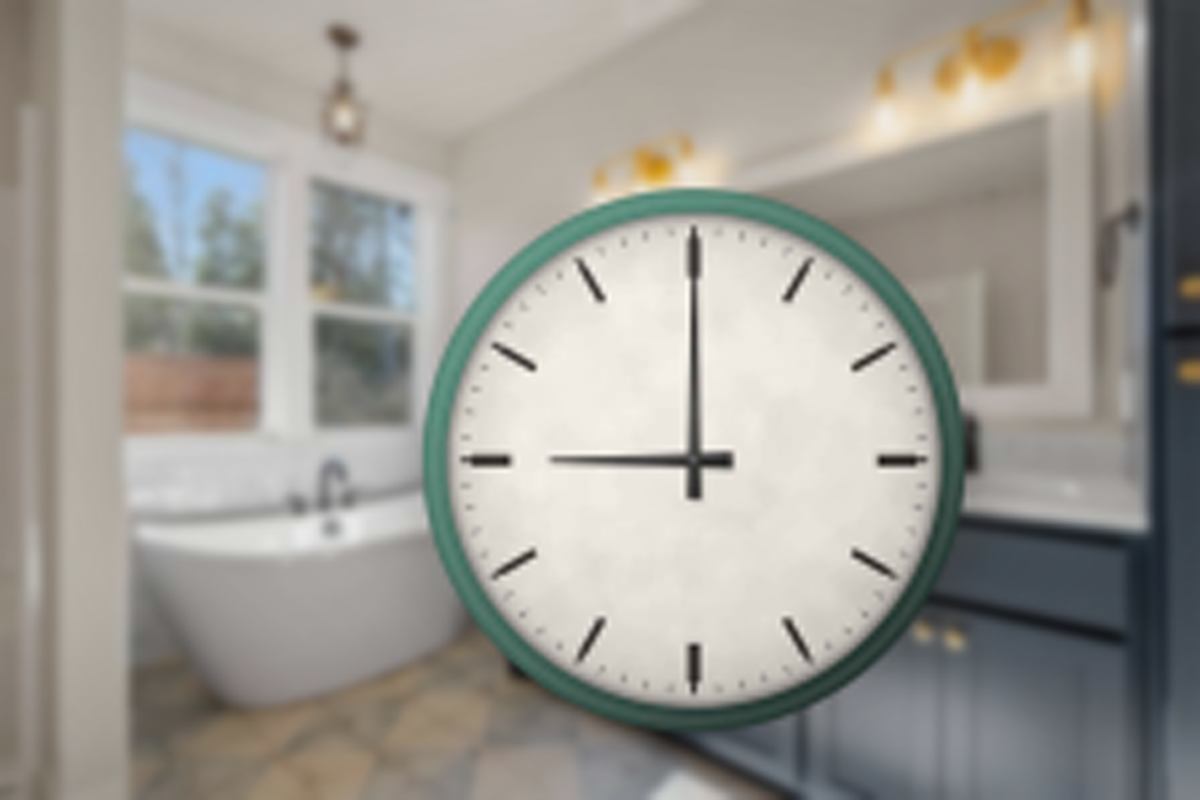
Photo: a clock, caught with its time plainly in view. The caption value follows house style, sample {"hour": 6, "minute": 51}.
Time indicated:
{"hour": 9, "minute": 0}
